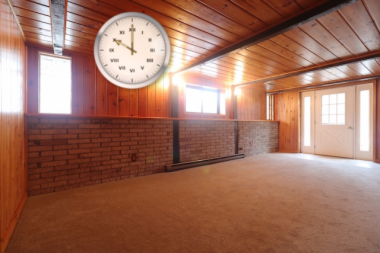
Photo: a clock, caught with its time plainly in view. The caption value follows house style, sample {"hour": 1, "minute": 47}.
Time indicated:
{"hour": 10, "minute": 0}
